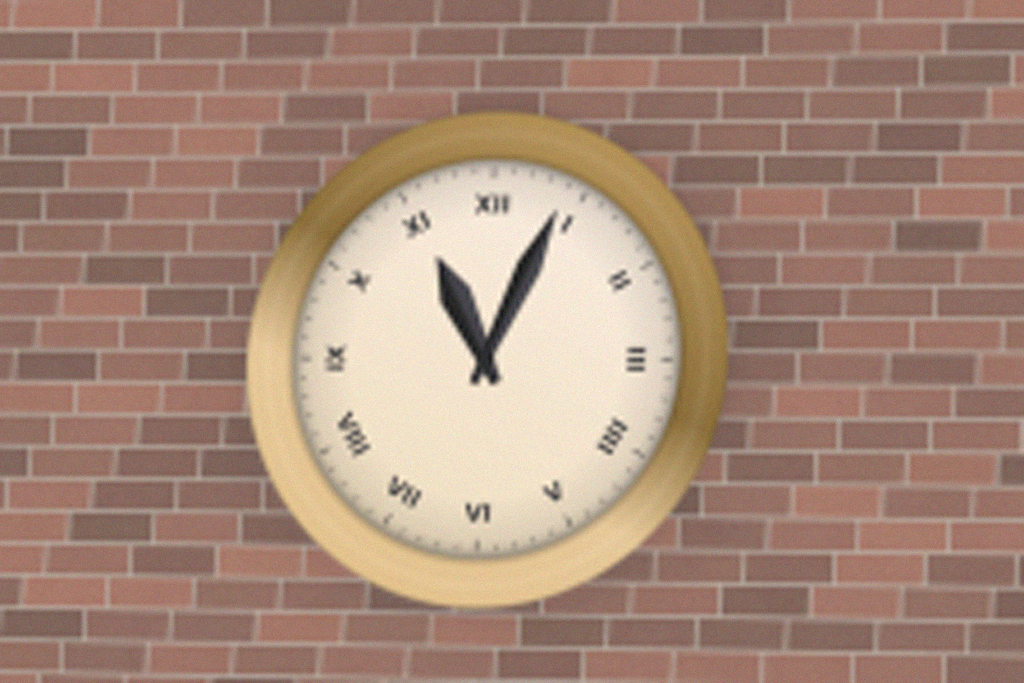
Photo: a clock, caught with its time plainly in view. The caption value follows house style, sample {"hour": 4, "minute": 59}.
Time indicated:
{"hour": 11, "minute": 4}
